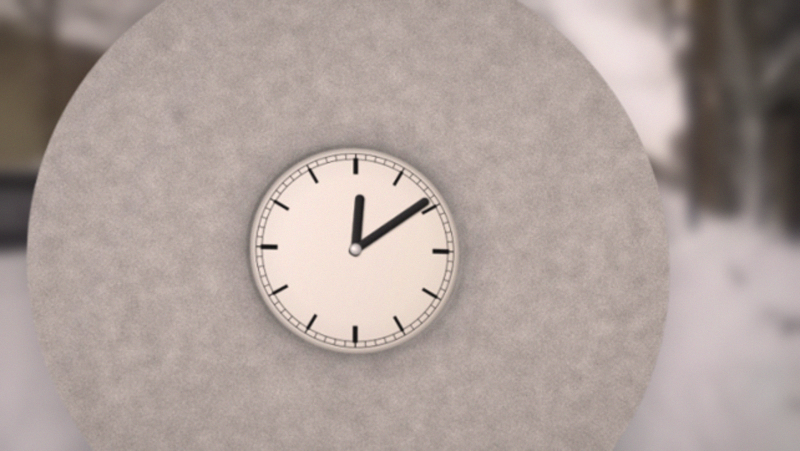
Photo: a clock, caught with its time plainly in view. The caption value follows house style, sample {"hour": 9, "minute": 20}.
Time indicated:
{"hour": 12, "minute": 9}
